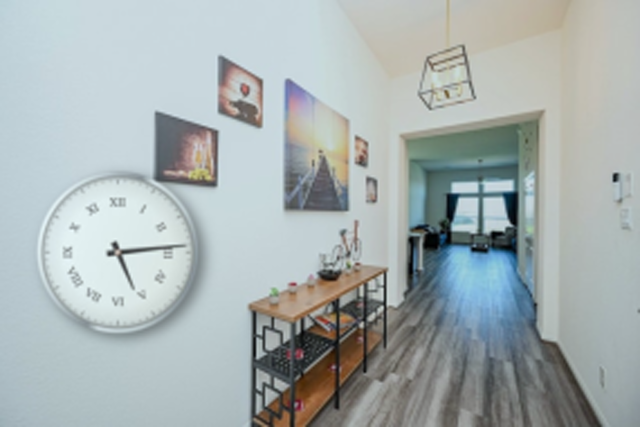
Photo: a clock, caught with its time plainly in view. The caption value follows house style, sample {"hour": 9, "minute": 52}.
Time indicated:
{"hour": 5, "minute": 14}
